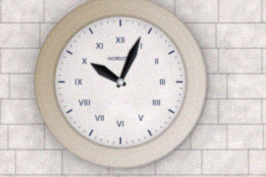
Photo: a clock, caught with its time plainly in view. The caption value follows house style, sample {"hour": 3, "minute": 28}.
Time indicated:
{"hour": 10, "minute": 4}
